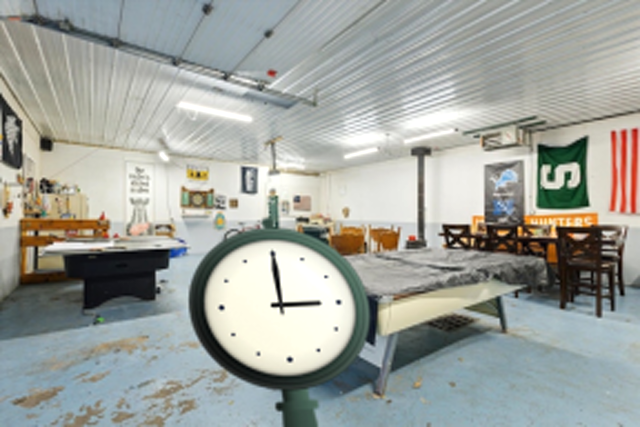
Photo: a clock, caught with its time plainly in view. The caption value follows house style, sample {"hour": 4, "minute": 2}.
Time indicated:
{"hour": 3, "minute": 0}
